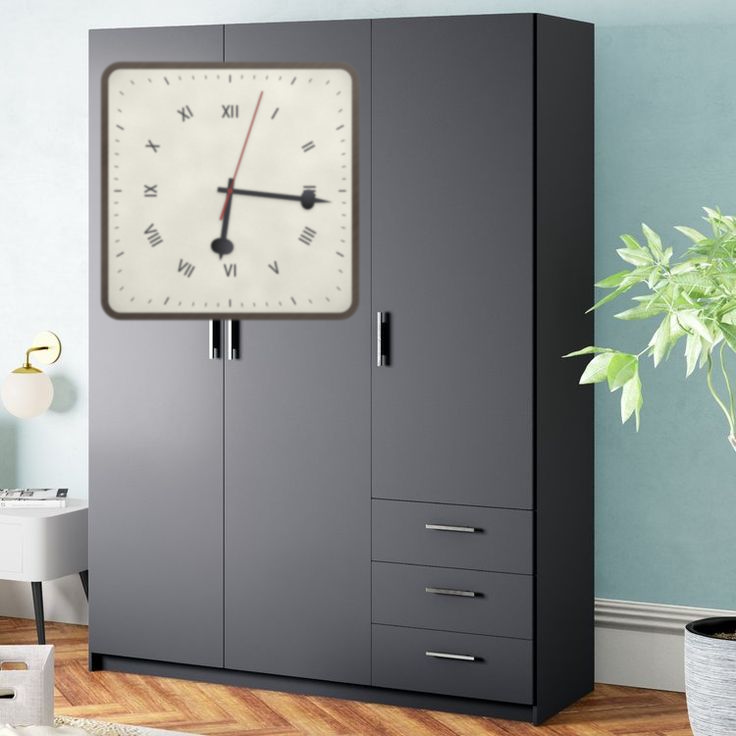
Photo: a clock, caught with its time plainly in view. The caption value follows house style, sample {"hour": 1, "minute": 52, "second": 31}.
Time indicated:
{"hour": 6, "minute": 16, "second": 3}
